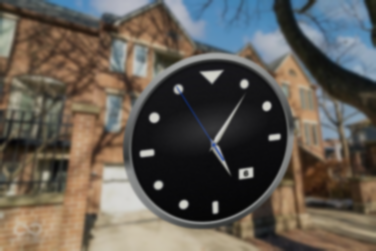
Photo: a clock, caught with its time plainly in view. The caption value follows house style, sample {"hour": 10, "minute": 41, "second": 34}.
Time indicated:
{"hour": 5, "minute": 5, "second": 55}
